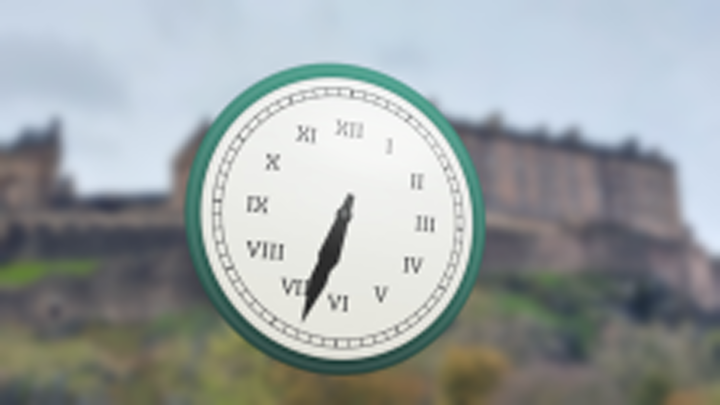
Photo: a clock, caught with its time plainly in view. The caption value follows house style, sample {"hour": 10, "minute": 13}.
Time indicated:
{"hour": 6, "minute": 33}
